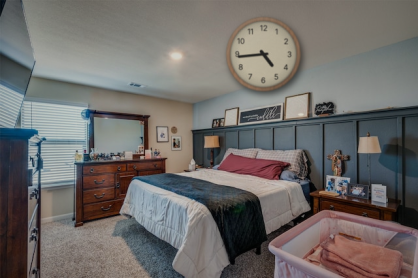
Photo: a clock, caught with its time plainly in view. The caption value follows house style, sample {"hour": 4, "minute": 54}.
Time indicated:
{"hour": 4, "minute": 44}
